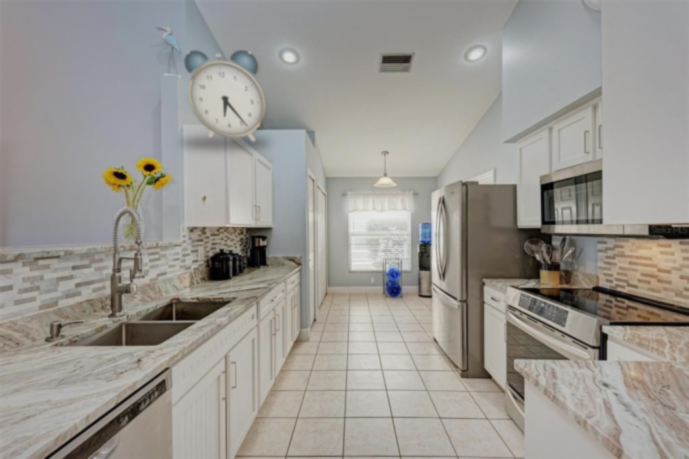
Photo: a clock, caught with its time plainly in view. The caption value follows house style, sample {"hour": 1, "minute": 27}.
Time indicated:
{"hour": 6, "minute": 24}
